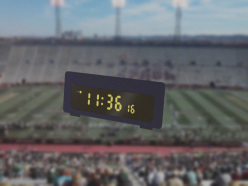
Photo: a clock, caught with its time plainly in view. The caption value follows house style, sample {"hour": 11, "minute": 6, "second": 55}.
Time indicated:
{"hour": 11, "minute": 36, "second": 16}
